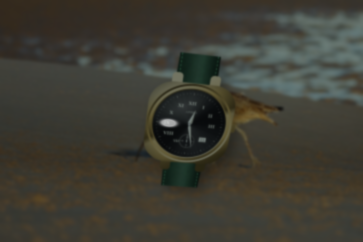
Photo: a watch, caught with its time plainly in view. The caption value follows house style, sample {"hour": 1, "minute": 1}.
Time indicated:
{"hour": 12, "minute": 28}
